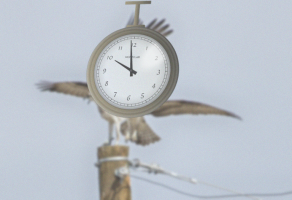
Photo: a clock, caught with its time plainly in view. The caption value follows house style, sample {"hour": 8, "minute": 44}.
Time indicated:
{"hour": 9, "minute": 59}
